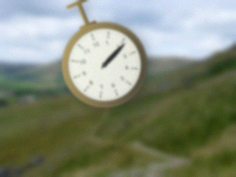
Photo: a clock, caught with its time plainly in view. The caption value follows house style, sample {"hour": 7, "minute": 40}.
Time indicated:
{"hour": 2, "minute": 11}
